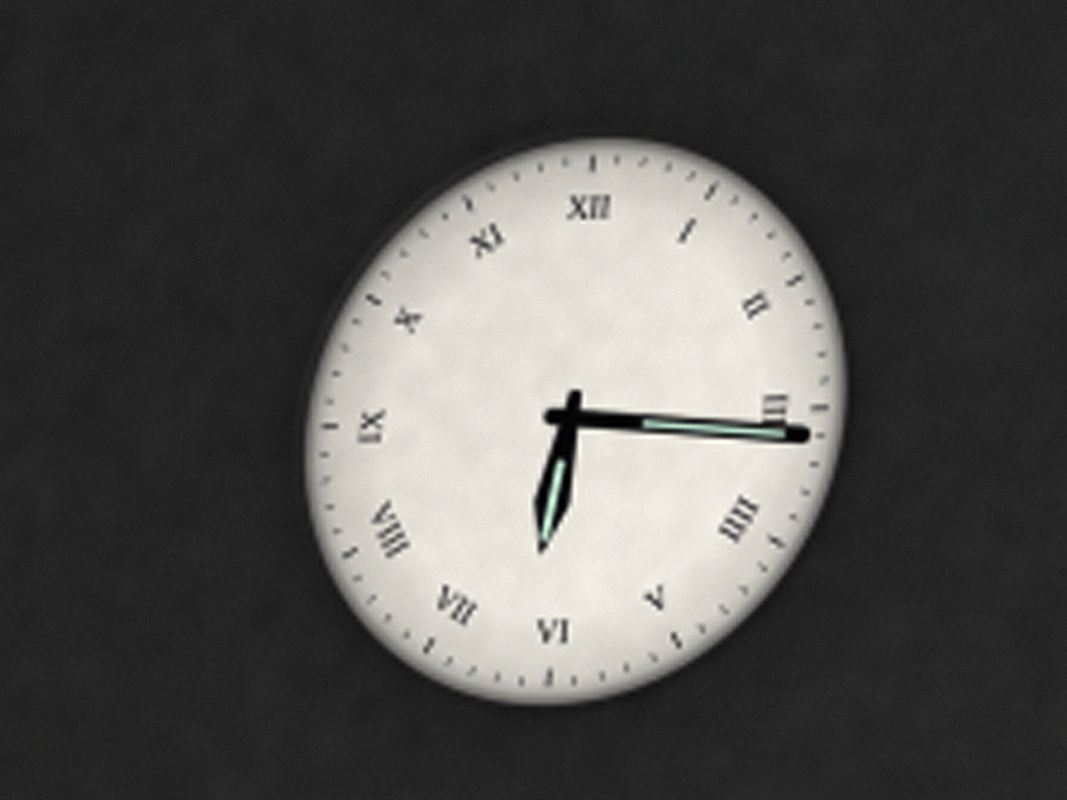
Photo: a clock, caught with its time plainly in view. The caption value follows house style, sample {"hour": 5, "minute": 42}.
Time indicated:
{"hour": 6, "minute": 16}
